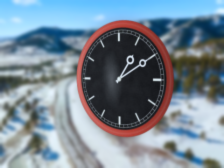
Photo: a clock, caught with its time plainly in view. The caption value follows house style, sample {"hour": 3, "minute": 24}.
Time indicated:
{"hour": 1, "minute": 10}
